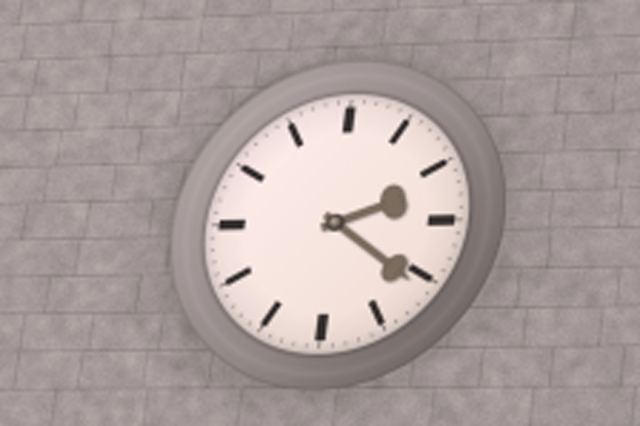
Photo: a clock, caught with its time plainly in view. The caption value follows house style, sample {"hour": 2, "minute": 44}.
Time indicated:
{"hour": 2, "minute": 21}
